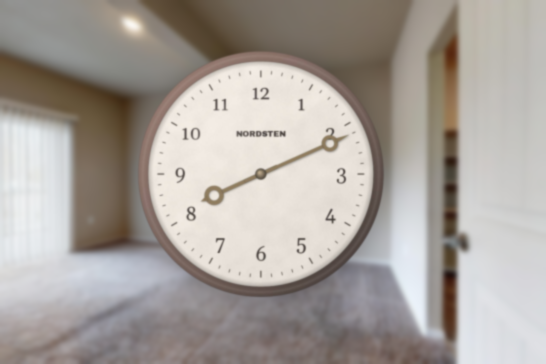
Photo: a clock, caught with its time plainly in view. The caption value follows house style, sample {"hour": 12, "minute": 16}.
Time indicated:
{"hour": 8, "minute": 11}
